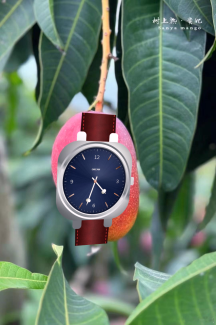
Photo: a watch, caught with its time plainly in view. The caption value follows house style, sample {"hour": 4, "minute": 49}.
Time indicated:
{"hour": 4, "minute": 33}
